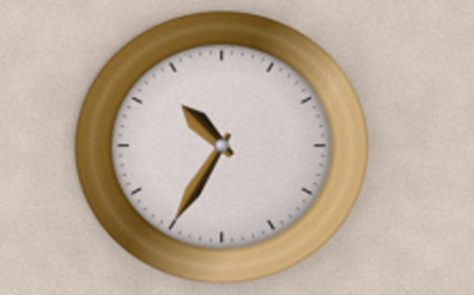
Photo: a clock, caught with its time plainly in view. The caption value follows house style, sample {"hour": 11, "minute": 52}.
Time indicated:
{"hour": 10, "minute": 35}
